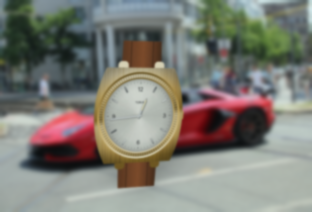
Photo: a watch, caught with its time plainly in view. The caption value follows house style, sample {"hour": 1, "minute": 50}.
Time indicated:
{"hour": 12, "minute": 44}
